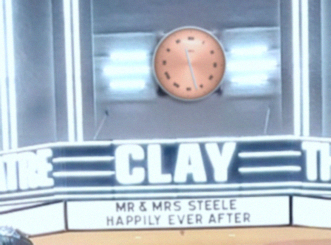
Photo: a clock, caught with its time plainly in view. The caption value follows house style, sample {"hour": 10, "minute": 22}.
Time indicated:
{"hour": 11, "minute": 27}
